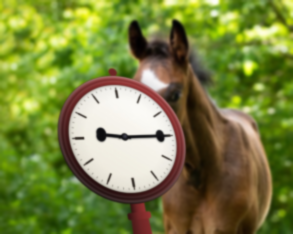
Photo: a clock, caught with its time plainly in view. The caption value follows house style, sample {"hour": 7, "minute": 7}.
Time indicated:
{"hour": 9, "minute": 15}
